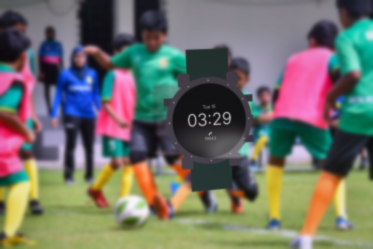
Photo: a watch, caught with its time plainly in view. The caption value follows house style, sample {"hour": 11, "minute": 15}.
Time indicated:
{"hour": 3, "minute": 29}
